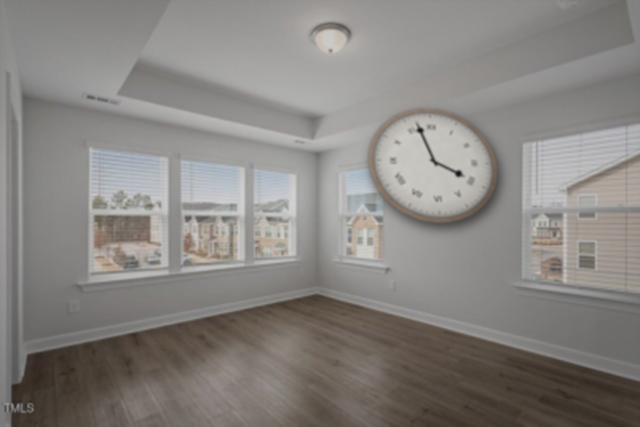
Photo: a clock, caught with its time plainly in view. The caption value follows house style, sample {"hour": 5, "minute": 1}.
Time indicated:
{"hour": 3, "minute": 57}
